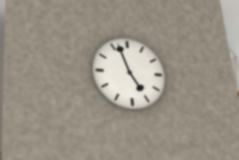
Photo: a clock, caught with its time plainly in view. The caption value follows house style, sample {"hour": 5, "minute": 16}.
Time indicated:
{"hour": 4, "minute": 57}
